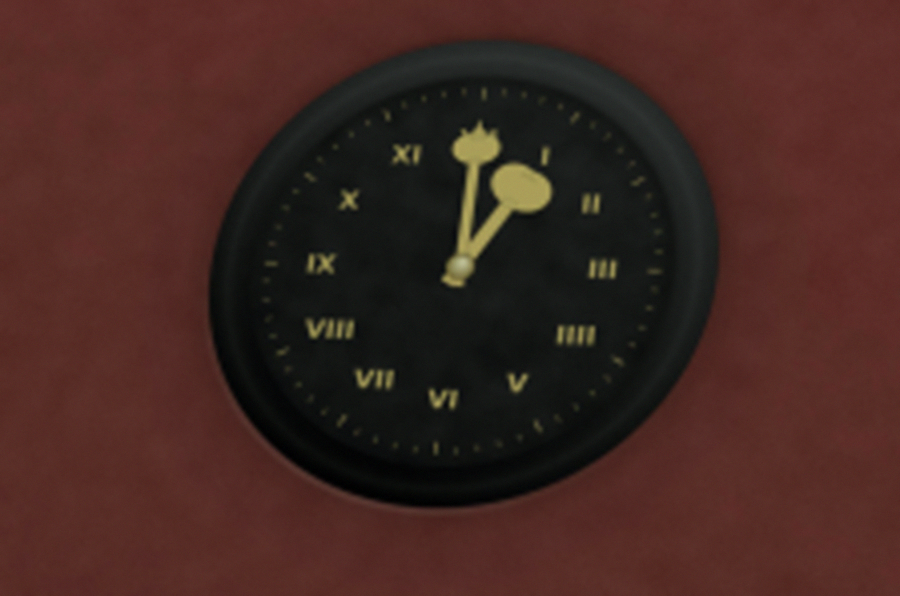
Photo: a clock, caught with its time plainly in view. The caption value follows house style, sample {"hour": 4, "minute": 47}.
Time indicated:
{"hour": 1, "minute": 0}
